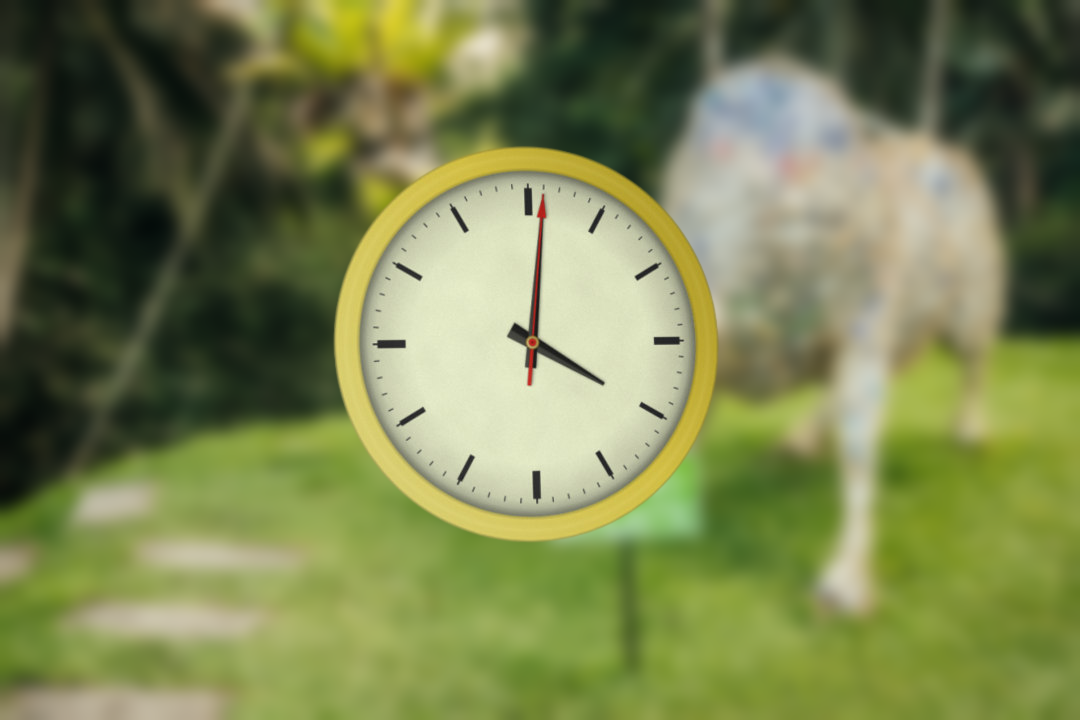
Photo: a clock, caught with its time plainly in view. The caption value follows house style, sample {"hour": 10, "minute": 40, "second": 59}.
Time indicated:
{"hour": 4, "minute": 1, "second": 1}
